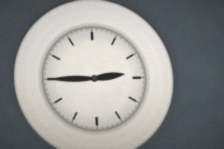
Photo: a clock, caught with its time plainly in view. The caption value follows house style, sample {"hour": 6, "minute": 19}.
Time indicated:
{"hour": 2, "minute": 45}
